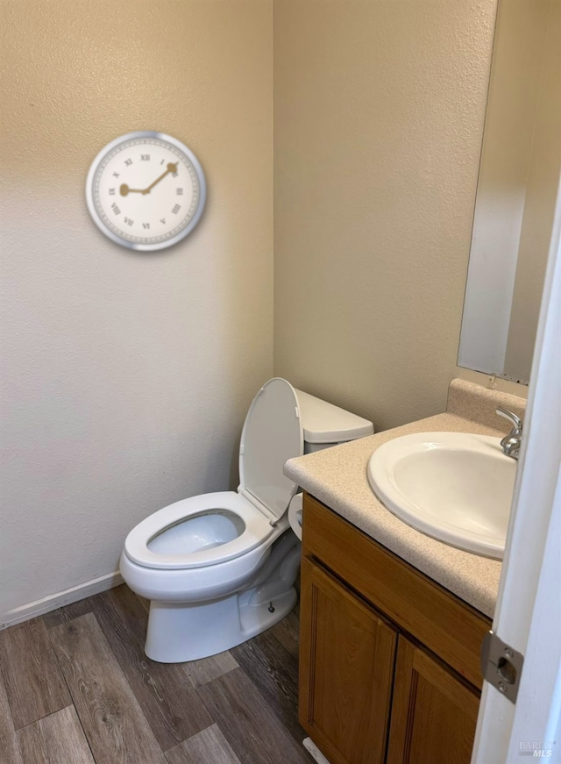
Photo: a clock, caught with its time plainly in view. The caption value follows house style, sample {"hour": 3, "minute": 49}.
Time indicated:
{"hour": 9, "minute": 8}
